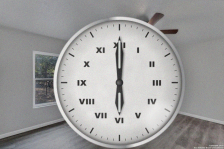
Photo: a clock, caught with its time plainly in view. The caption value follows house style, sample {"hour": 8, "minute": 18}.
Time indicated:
{"hour": 6, "minute": 0}
